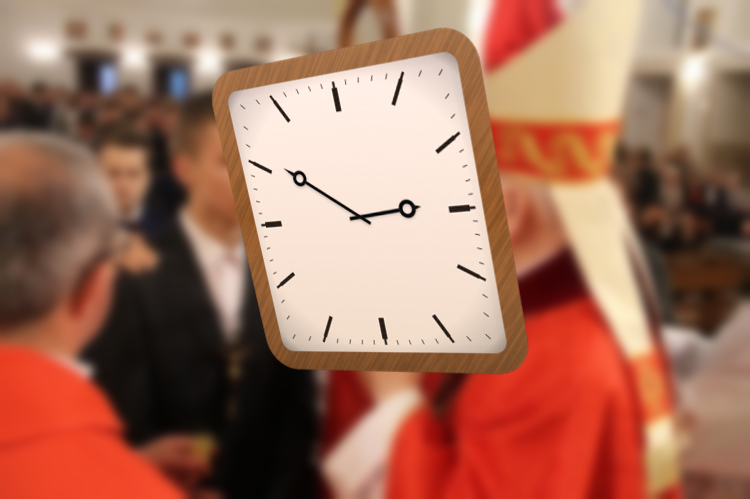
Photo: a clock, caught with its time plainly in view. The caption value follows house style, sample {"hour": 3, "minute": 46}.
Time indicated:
{"hour": 2, "minute": 51}
